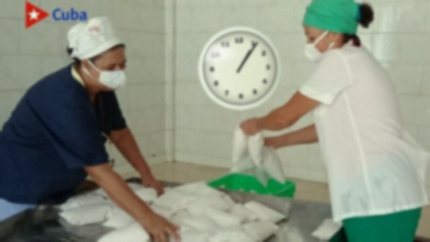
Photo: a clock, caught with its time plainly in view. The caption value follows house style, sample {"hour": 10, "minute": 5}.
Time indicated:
{"hour": 1, "minute": 6}
